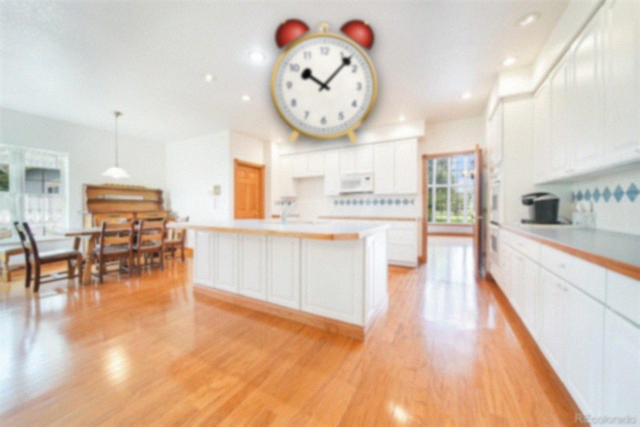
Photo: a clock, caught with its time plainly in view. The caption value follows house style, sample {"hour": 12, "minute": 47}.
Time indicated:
{"hour": 10, "minute": 7}
